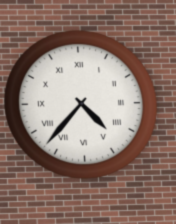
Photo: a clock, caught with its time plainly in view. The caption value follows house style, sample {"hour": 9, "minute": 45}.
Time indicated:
{"hour": 4, "minute": 37}
